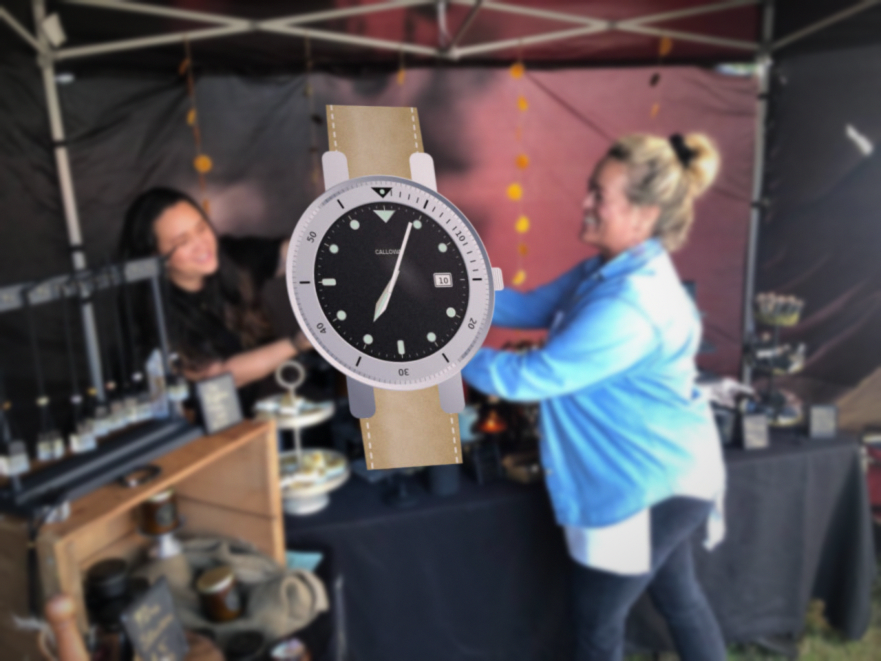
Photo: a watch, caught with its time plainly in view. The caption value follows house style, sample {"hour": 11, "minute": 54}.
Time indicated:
{"hour": 7, "minute": 4}
